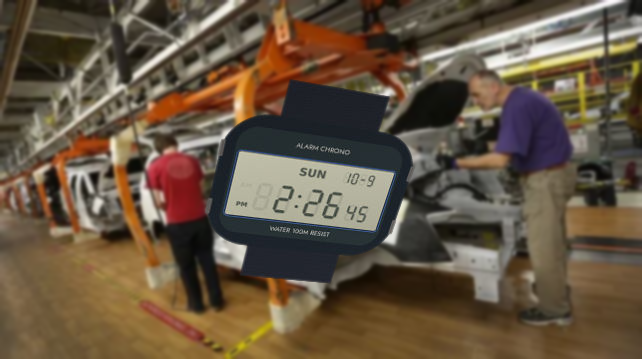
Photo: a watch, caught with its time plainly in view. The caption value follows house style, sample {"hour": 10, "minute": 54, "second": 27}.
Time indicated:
{"hour": 2, "minute": 26, "second": 45}
